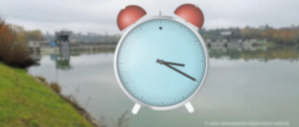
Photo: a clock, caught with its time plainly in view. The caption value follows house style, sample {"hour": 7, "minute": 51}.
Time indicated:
{"hour": 3, "minute": 20}
